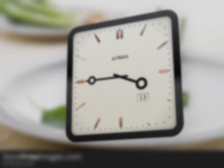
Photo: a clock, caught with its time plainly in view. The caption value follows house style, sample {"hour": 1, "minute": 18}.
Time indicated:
{"hour": 3, "minute": 45}
